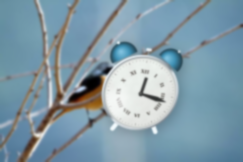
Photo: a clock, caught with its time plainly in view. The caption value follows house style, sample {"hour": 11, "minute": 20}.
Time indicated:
{"hour": 12, "minute": 17}
